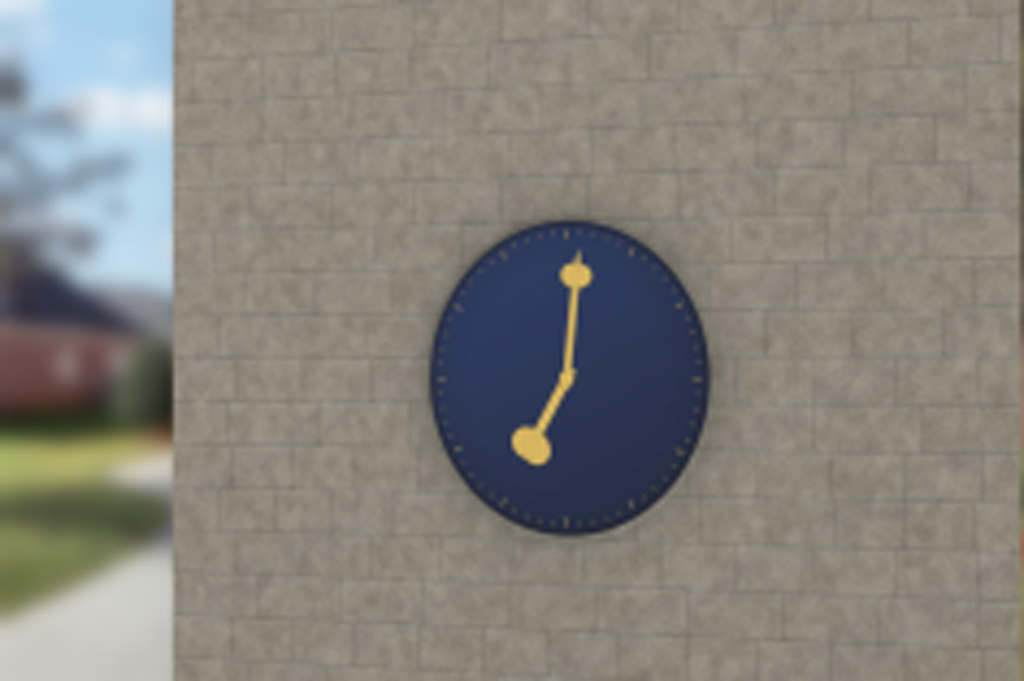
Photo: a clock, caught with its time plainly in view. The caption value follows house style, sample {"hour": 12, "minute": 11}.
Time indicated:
{"hour": 7, "minute": 1}
